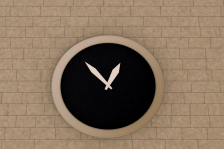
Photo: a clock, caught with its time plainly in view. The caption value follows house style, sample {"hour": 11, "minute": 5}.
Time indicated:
{"hour": 12, "minute": 53}
